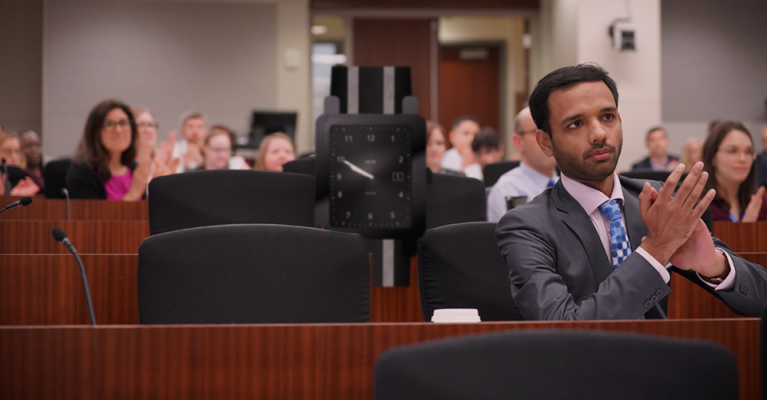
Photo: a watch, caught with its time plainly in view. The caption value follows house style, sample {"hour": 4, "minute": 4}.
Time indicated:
{"hour": 9, "minute": 50}
